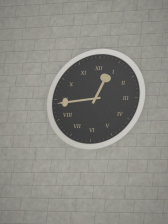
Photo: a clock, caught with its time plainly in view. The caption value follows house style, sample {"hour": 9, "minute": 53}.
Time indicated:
{"hour": 12, "minute": 44}
